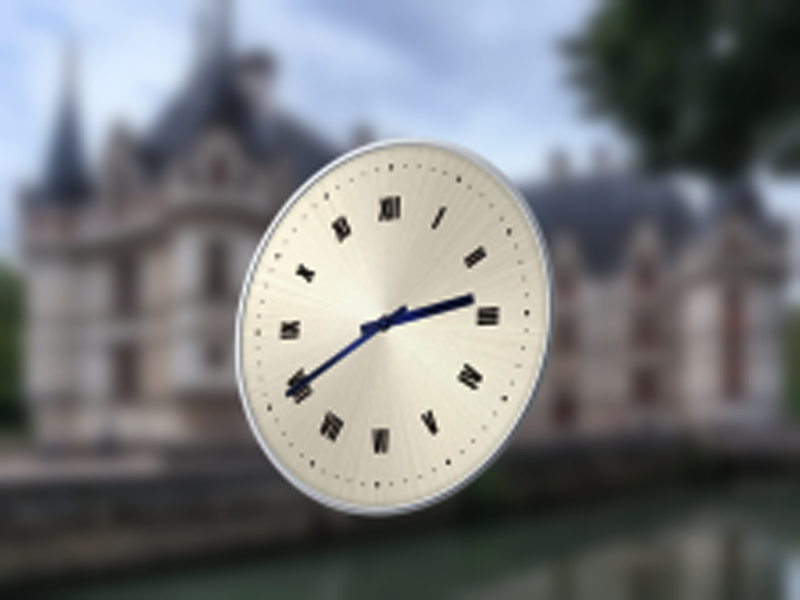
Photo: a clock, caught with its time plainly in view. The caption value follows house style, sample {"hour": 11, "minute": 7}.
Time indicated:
{"hour": 2, "minute": 40}
